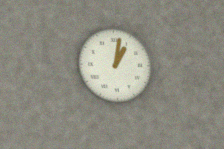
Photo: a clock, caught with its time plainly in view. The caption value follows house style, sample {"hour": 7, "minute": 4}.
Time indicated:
{"hour": 1, "minute": 2}
